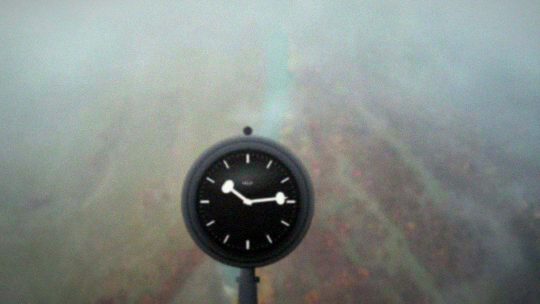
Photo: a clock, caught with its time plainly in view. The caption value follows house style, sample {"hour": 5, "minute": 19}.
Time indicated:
{"hour": 10, "minute": 14}
